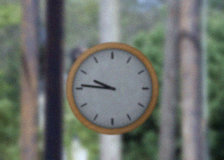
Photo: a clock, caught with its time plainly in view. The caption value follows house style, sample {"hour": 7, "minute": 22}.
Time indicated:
{"hour": 9, "minute": 46}
